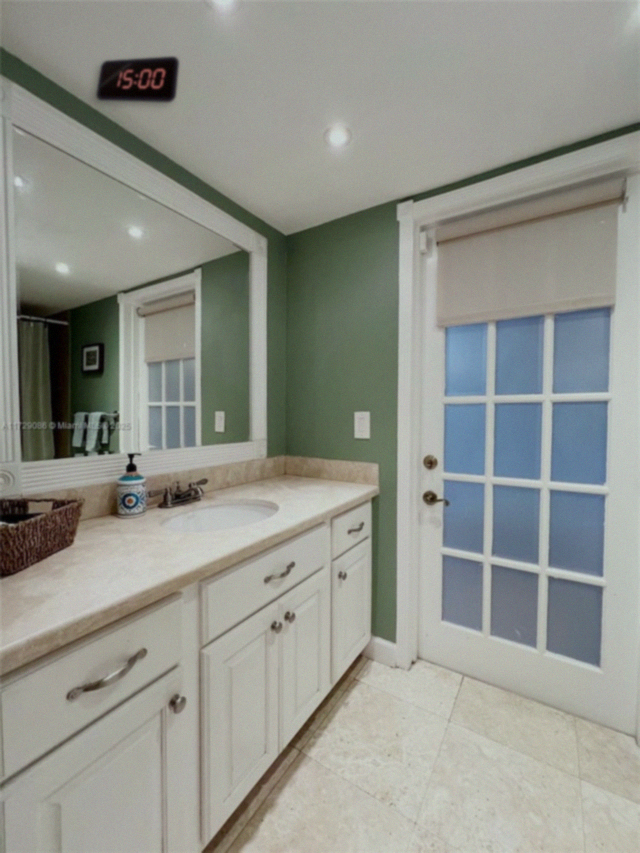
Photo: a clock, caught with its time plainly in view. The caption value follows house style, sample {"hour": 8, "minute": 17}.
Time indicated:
{"hour": 15, "minute": 0}
